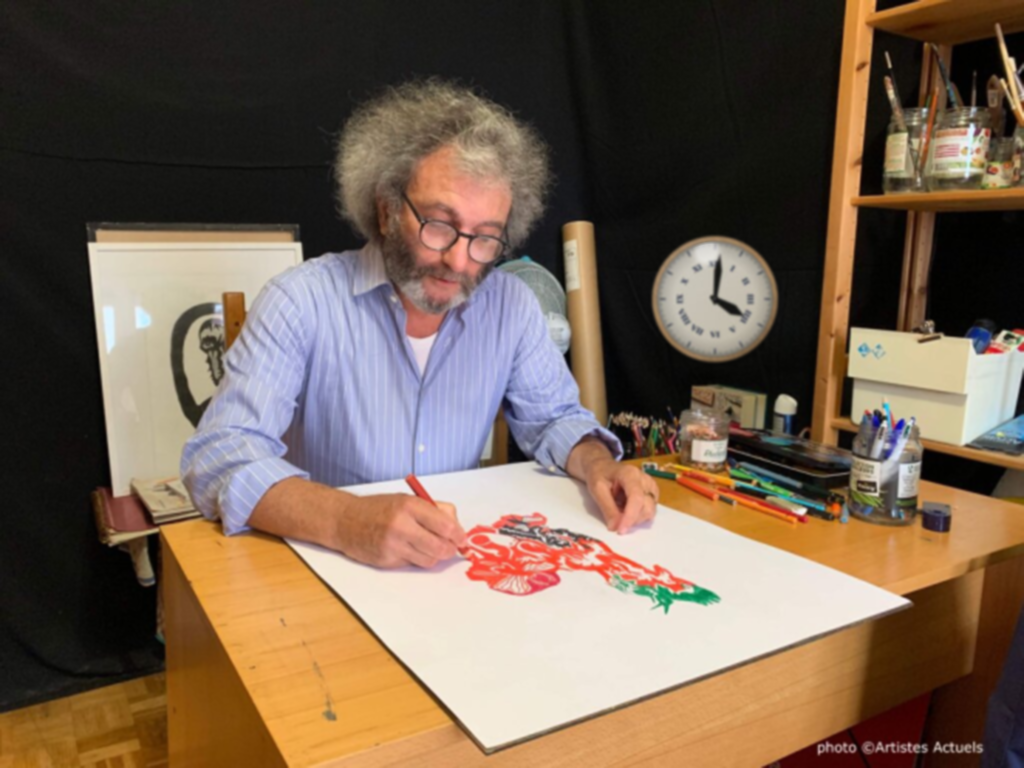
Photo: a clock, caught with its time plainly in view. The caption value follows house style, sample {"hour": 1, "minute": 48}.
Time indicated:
{"hour": 4, "minute": 1}
